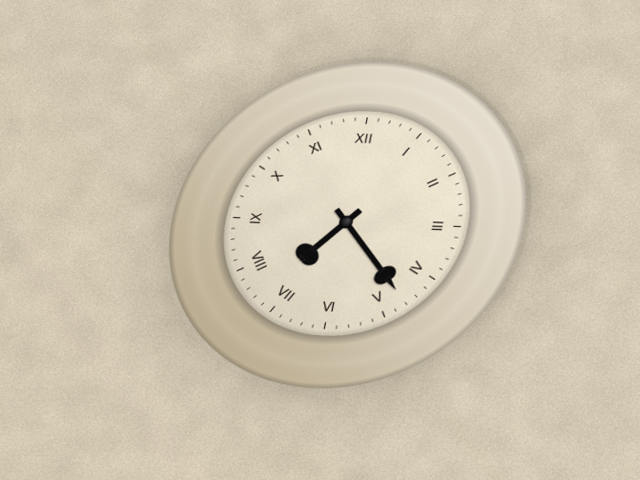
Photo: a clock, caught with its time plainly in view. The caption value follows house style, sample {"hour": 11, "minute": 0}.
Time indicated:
{"hour": 7, "minute": 23}
